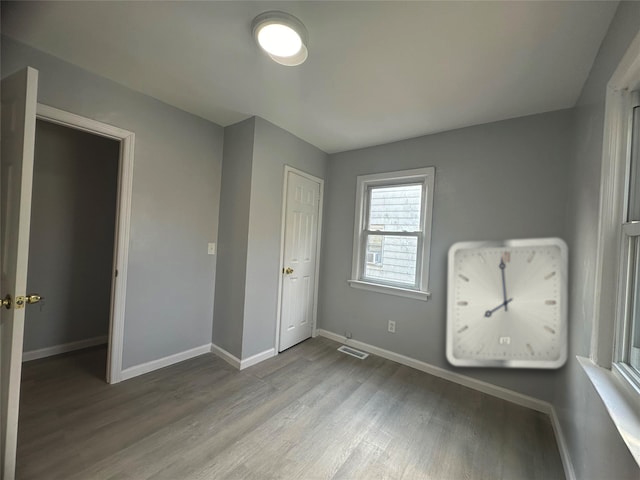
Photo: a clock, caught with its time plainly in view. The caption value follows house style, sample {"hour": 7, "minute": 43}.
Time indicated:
{"hour": 7, "minute": 59}
